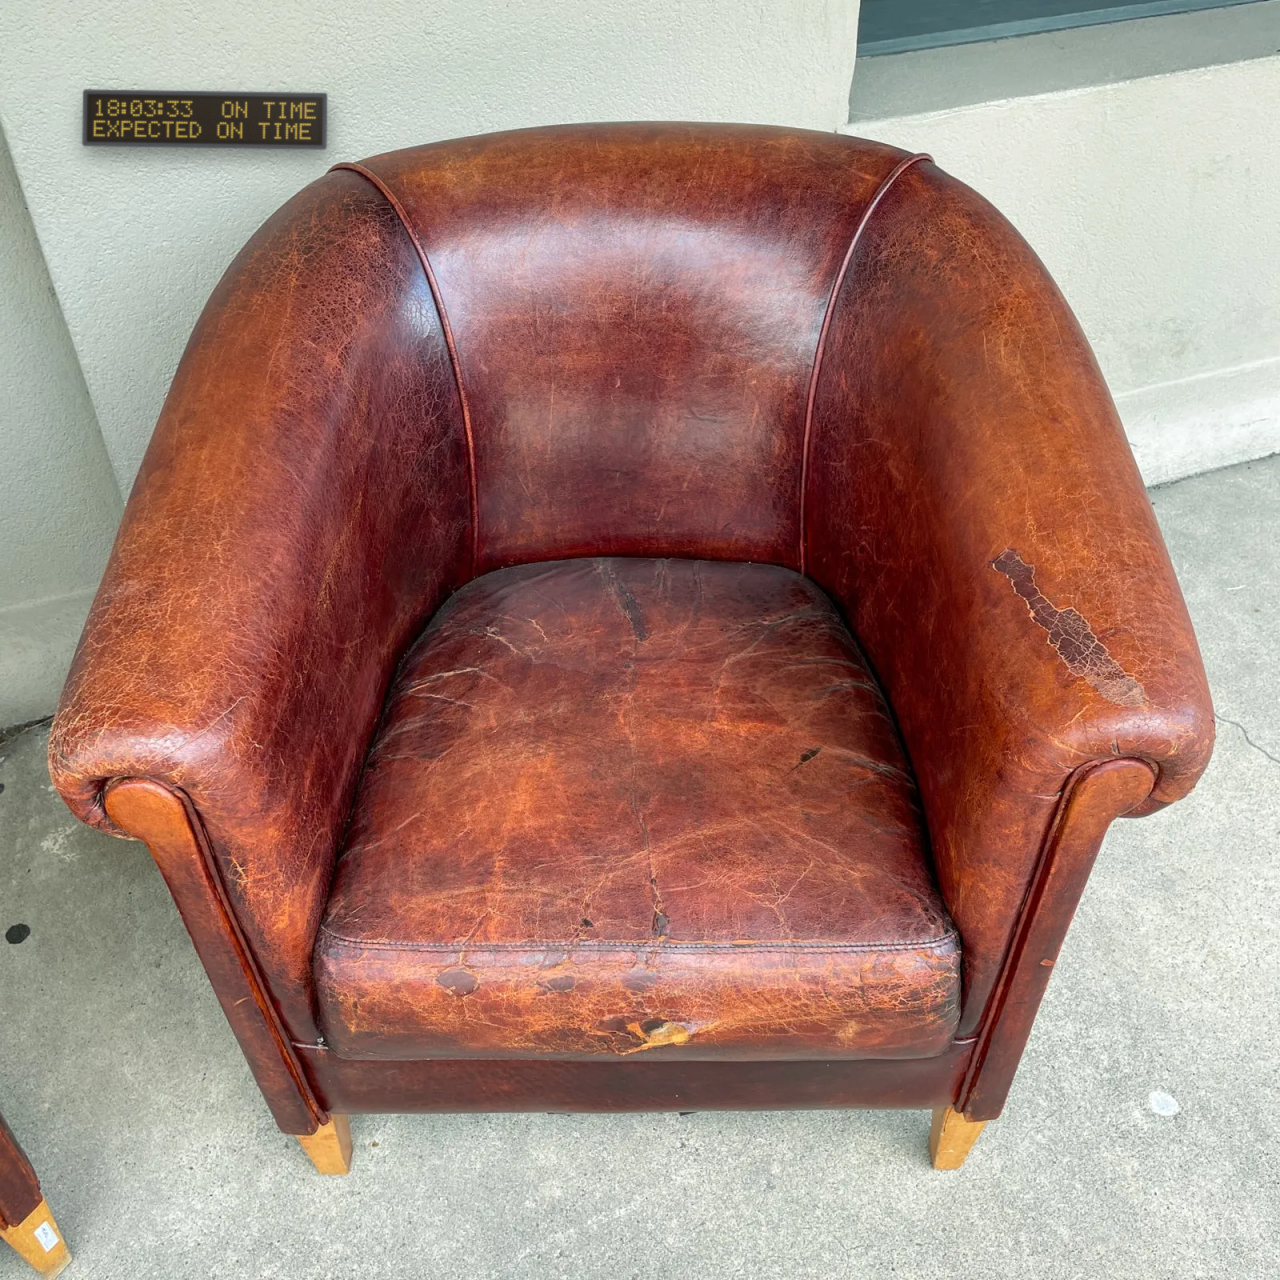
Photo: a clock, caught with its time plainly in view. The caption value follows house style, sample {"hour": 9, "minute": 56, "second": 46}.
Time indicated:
{"hour": 18, "minute": 3, "second": 33}
